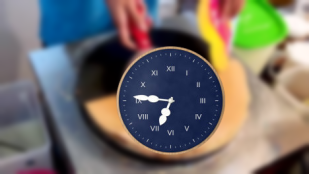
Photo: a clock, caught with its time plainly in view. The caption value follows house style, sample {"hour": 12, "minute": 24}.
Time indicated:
{"hour": 6, "minute": 46}
